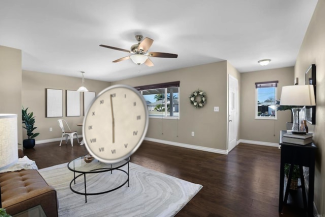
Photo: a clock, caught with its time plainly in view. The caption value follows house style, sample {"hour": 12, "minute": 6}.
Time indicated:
{"hour": 5, "minute": 59}
